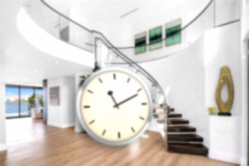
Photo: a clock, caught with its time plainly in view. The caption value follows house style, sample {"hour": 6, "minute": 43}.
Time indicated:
{"hour": 11, "minute": 11}
